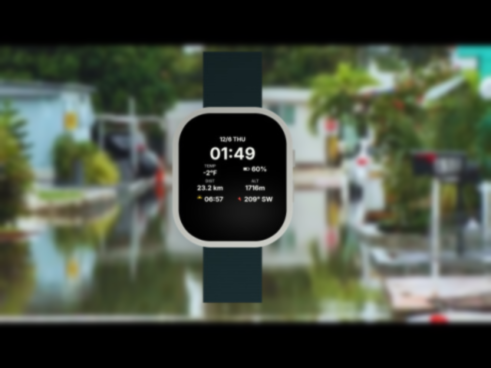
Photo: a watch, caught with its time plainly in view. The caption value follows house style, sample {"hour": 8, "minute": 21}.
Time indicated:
{"hour": 1, "minute": 49}
